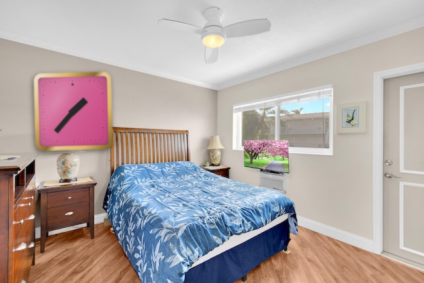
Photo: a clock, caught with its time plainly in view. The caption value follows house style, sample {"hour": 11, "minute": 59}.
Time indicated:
{"hour": 1, "minute": 37}
